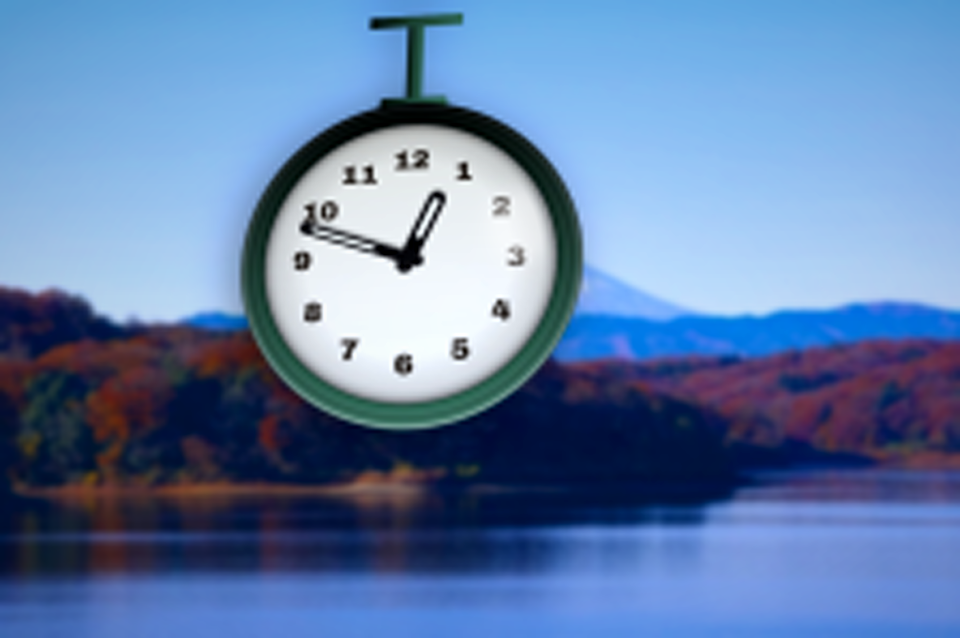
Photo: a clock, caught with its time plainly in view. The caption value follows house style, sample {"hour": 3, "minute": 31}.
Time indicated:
{"hour": 12, "minute": 48}
